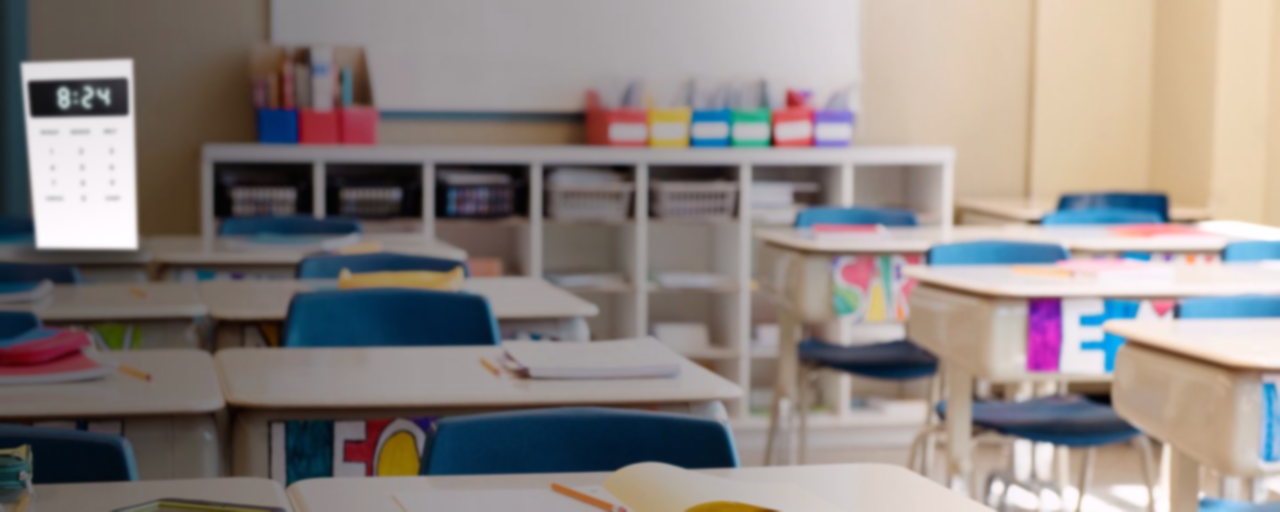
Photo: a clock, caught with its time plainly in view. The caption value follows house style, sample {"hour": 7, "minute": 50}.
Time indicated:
{"hour": 8, "minute": 24}
